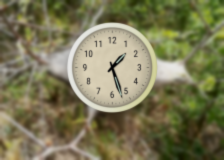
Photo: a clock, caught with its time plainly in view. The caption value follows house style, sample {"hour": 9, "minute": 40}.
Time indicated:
{"hour": 1, "minute": 27}
